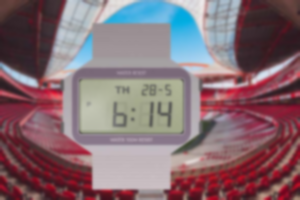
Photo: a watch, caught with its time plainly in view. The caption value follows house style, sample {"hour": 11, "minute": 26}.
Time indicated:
{"hour": 6, "minute": 14}
